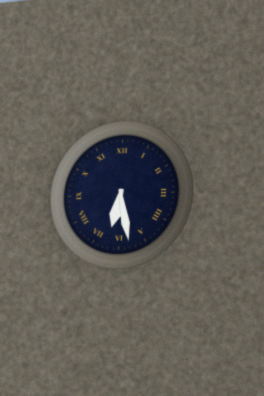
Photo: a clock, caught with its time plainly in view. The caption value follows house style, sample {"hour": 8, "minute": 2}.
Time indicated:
{"hour": 6, "minute": 28}
